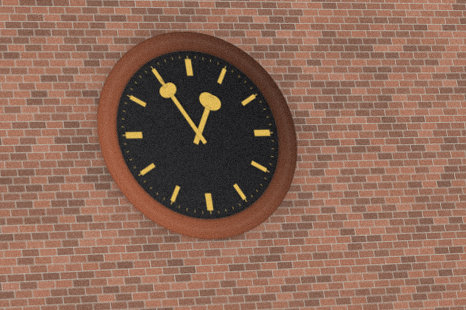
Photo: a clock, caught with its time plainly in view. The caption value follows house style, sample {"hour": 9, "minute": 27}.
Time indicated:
{"hour": 12, "minute": 55}
